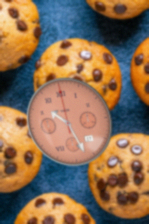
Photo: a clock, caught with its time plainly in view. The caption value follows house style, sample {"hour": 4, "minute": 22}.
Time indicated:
{"hour": 10, "minute": 27}
